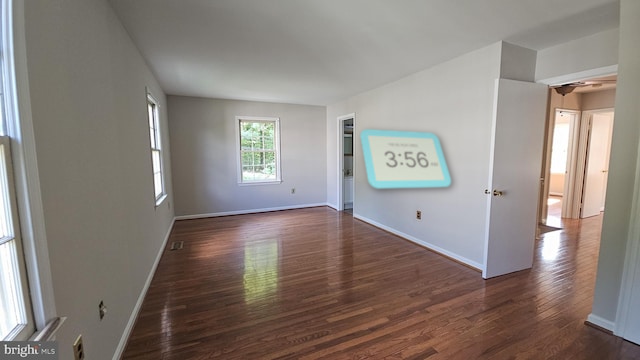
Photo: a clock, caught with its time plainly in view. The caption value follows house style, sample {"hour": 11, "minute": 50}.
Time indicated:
{"hour": 3, "minute": 56}
